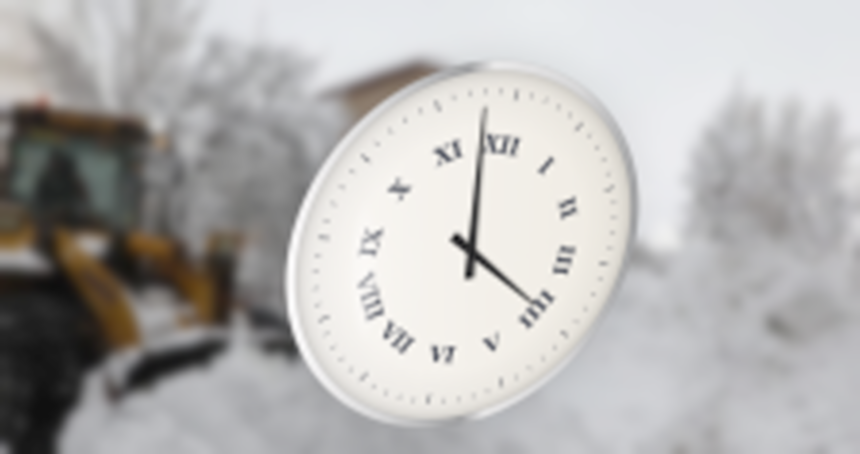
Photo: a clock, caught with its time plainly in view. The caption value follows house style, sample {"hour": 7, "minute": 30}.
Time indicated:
{"hour": 3, "minute": 58}
